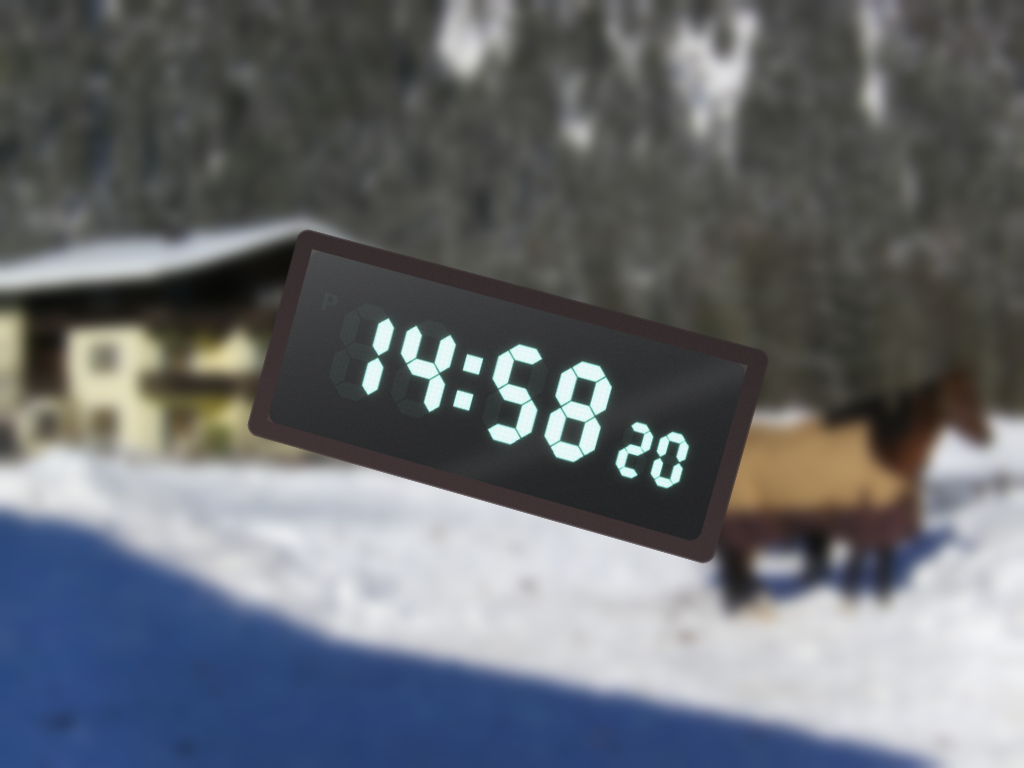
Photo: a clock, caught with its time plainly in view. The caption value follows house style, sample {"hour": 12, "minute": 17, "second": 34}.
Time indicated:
{"hour": 14, "minute": 58, "second": 20}
